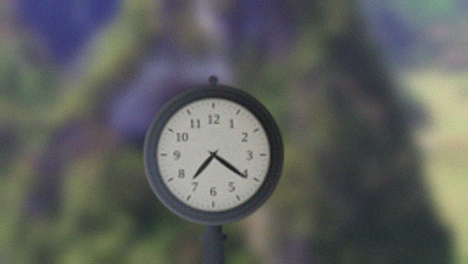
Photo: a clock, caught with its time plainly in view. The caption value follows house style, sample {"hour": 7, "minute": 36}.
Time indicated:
{"hour": 7, "minute": 21}
